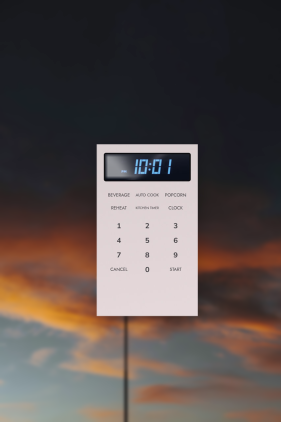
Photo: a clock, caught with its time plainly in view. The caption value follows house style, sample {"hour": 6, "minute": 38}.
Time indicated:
{"hour": 10, "minute": 1}
